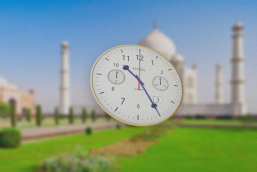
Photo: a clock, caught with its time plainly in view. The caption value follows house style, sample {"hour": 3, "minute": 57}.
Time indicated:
{"hour": 10, "minute": 25}
